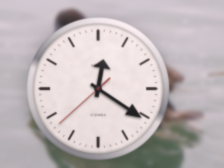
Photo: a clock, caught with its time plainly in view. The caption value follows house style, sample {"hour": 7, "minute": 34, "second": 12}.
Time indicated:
{"hour": 12, "minute": 20, "second": 38}
